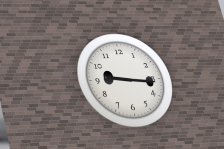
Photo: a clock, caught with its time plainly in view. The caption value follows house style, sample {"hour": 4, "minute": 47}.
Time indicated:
{"hour": 9, "minute": 16}
